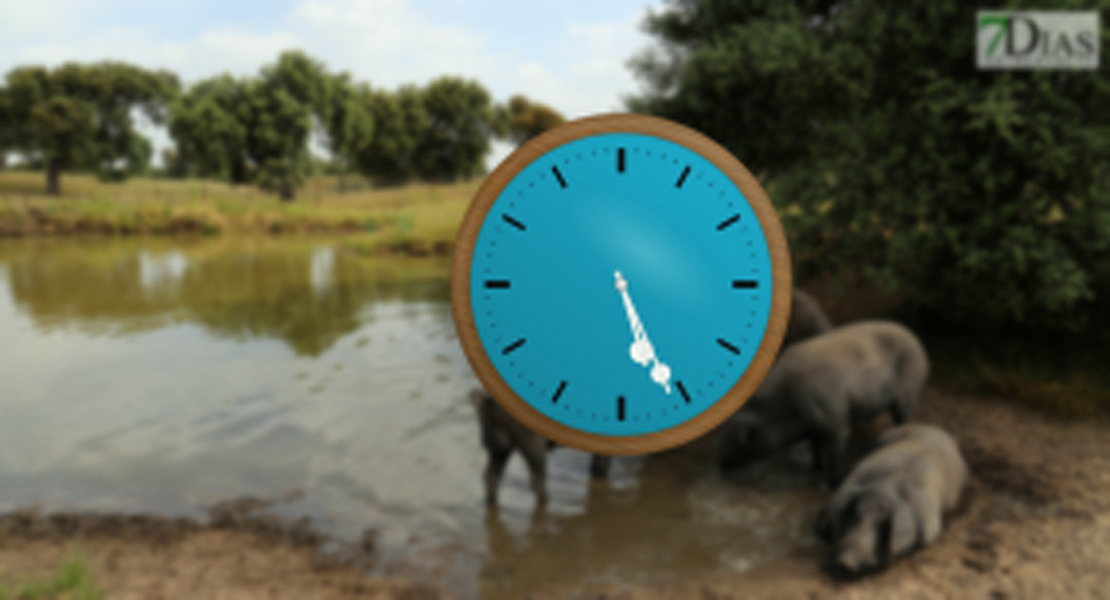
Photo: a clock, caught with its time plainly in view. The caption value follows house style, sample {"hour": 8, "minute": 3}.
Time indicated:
{"hour": 5, "minute": 26}
